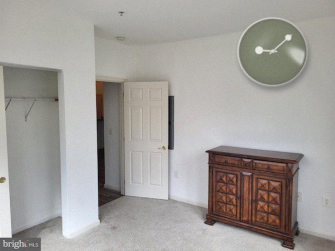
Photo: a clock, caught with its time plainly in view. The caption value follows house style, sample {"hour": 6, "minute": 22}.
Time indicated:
{"hour": 9, "minute": 8}
